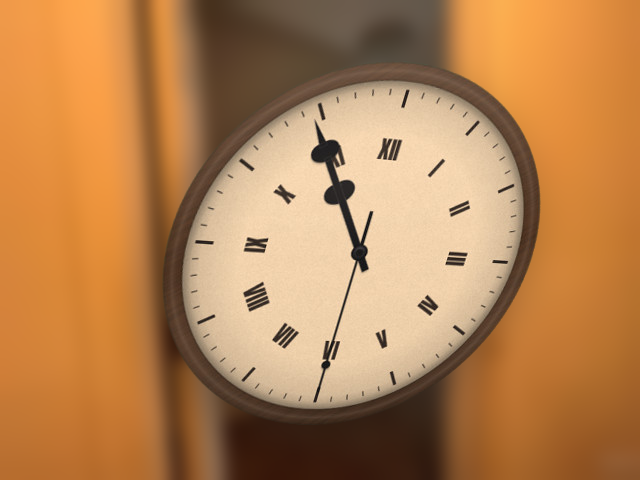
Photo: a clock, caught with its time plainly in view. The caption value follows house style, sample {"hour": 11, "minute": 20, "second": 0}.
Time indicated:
{"hour": 10, "minute": 54, "second": 30}
